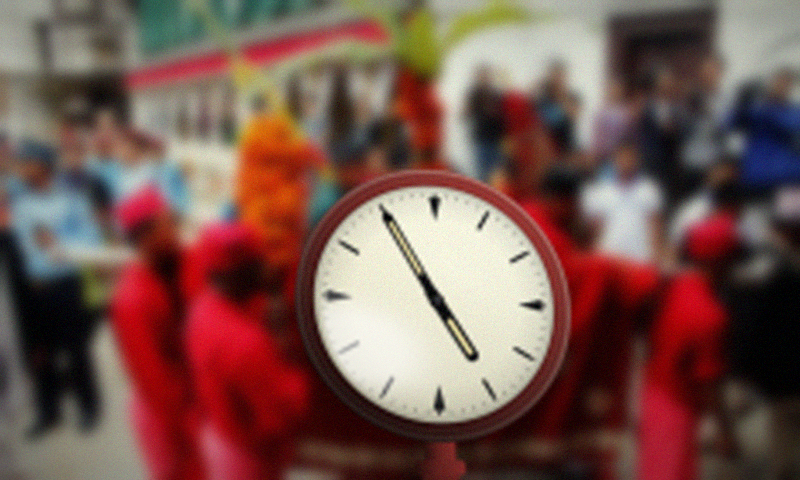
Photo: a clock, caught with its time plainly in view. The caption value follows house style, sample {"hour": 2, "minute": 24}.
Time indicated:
{"hour": 4, "minute": 55}
